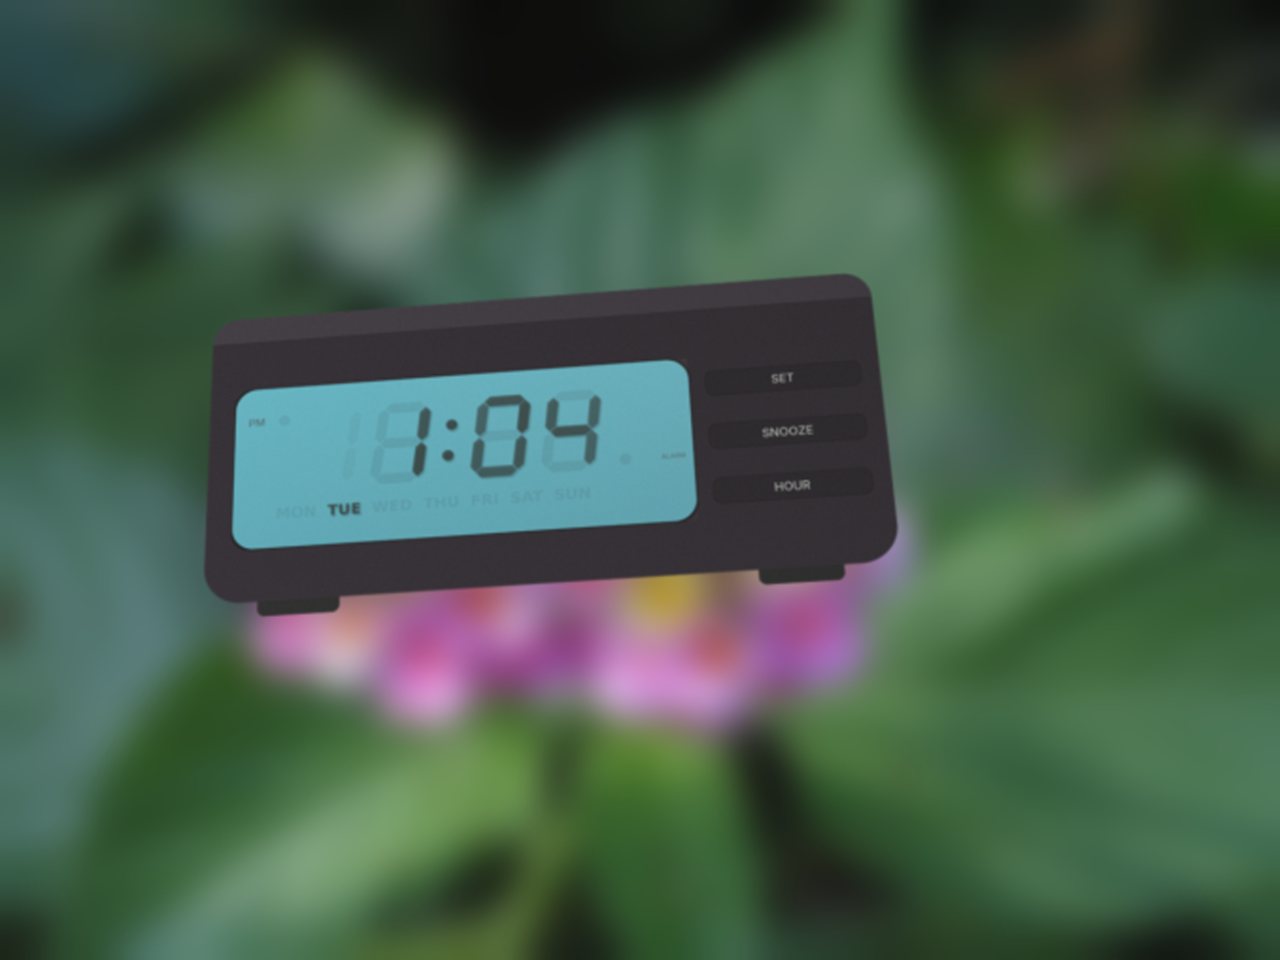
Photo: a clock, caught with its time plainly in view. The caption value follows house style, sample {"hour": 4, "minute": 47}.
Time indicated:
{"hour": 1, "minute": 4}
